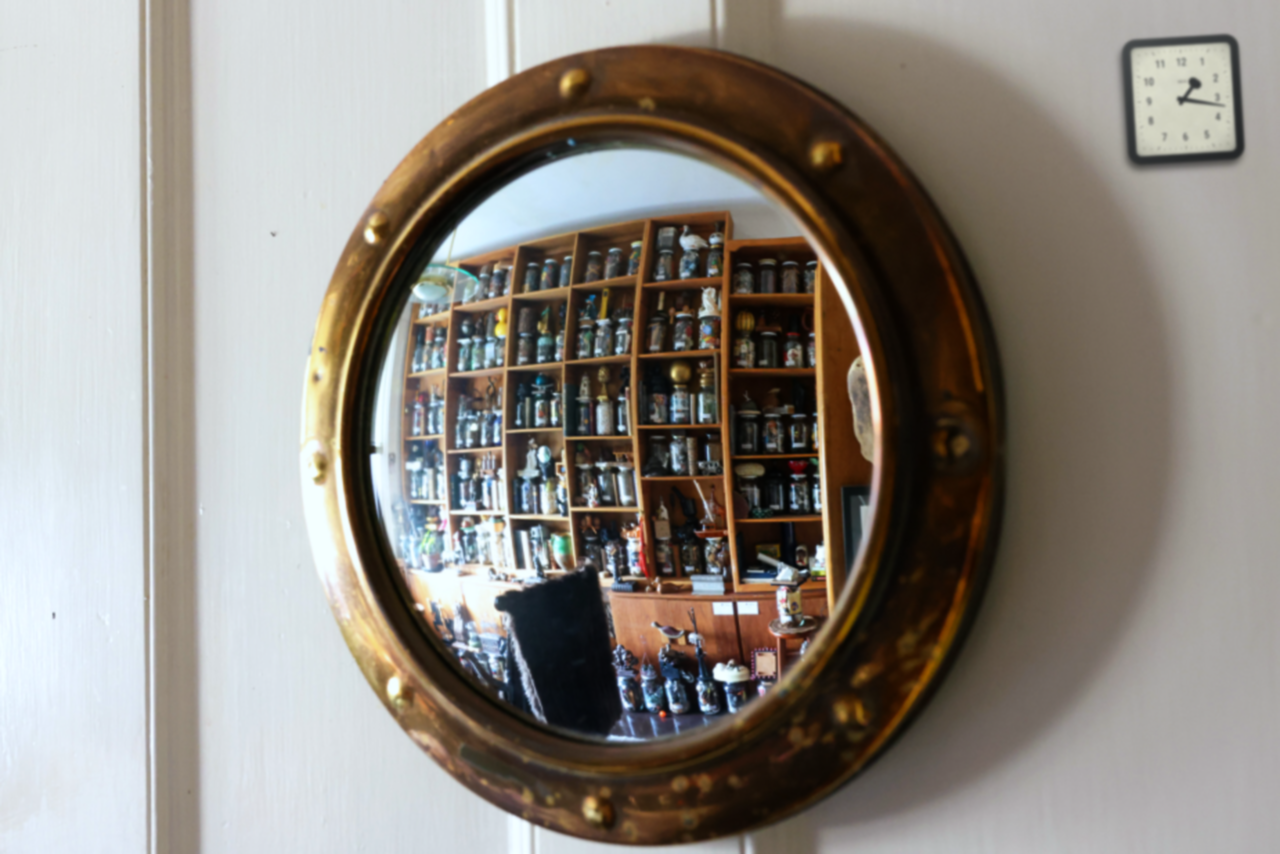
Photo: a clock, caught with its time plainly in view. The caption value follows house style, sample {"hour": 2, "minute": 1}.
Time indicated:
{"hour": 1, "minute": 17}
